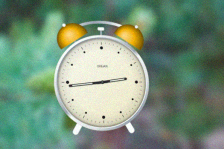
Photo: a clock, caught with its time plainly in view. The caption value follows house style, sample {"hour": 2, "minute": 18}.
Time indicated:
{"hour": 2, "minute": 44}
